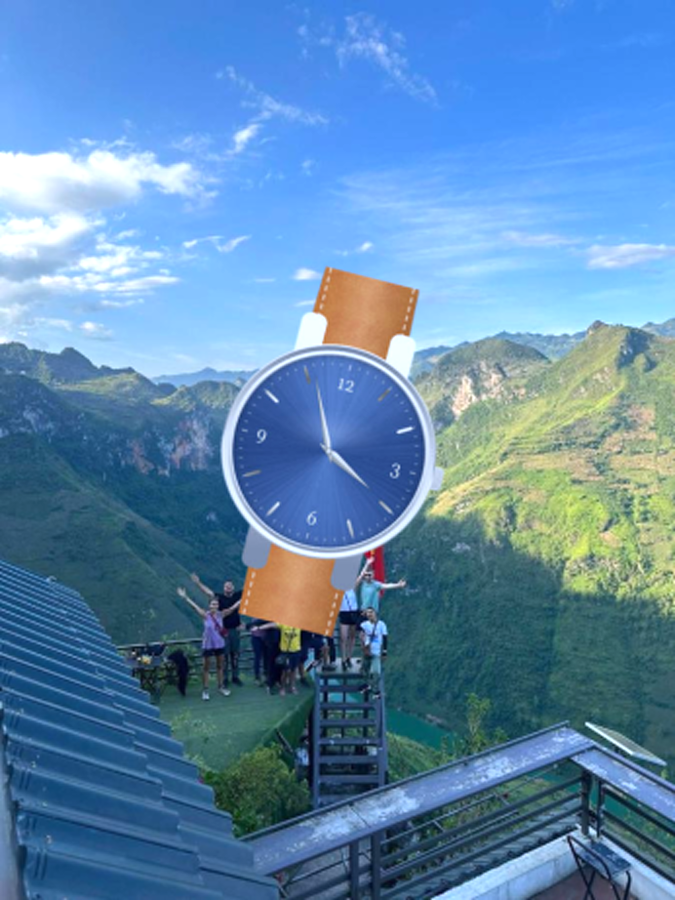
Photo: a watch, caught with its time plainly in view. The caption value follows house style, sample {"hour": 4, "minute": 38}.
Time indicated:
{"hour": 3, "minute": 56}
